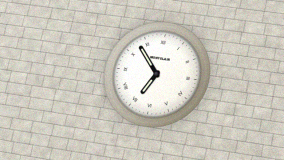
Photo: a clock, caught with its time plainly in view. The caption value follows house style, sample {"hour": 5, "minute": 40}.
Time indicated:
{"hour": 6, "minute": 53}
